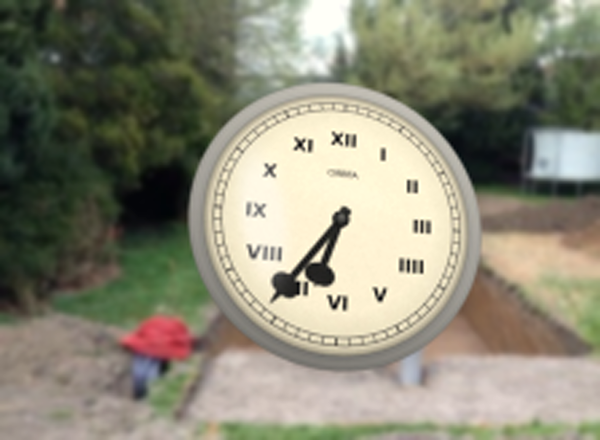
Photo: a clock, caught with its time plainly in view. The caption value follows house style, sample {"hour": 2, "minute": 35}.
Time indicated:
{"hour": 6, "minute": 36}
